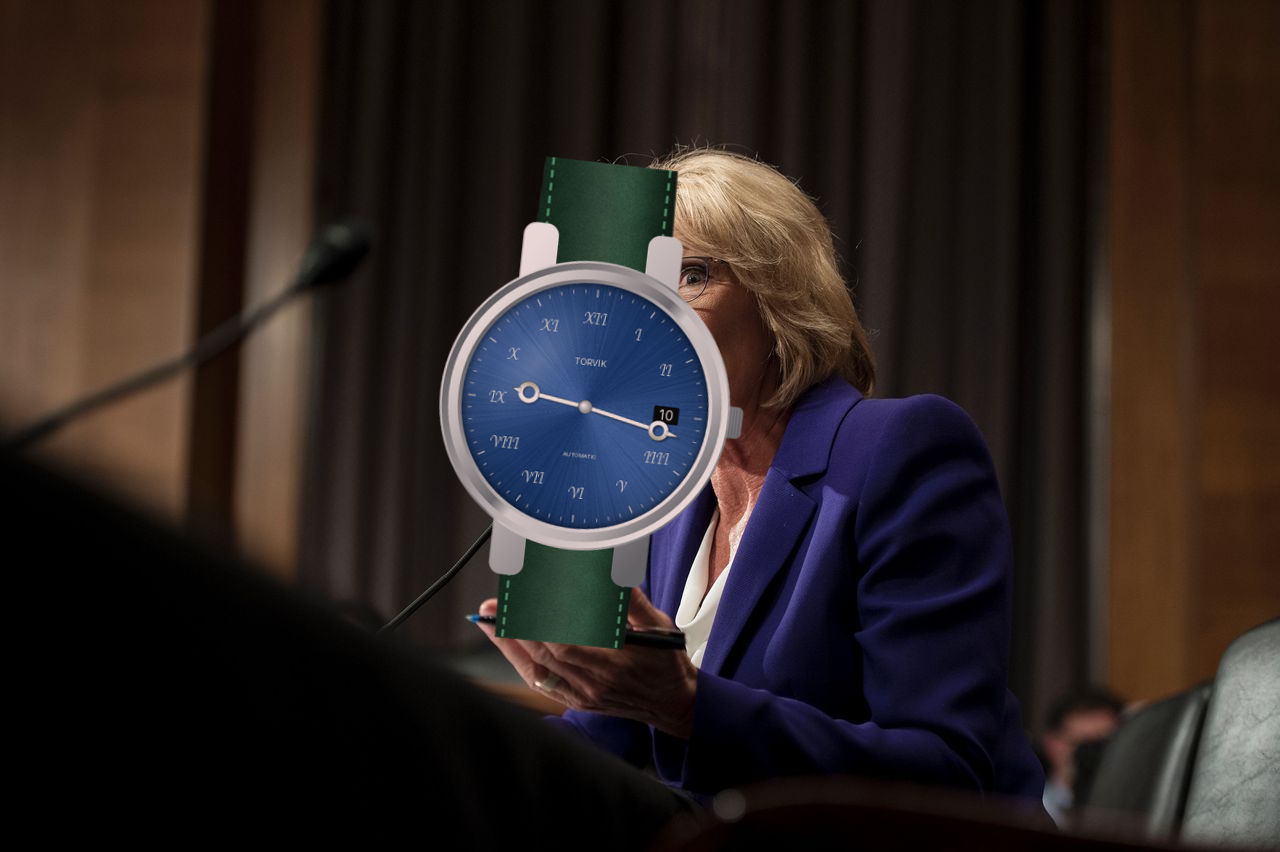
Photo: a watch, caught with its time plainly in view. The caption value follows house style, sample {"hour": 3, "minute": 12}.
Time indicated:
{"hour": 9, "minute": 17}
